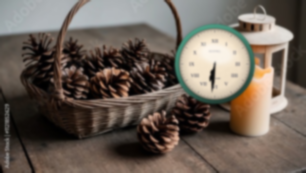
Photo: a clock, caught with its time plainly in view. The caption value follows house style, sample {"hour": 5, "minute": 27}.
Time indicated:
{"hour": 6, "minute": 31}
